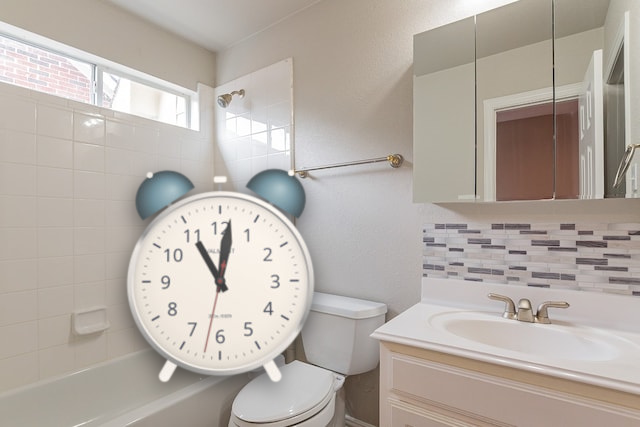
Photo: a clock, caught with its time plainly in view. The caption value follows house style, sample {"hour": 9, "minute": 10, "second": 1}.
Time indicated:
{"hour": 11, "minute": 1, "second": 32}
